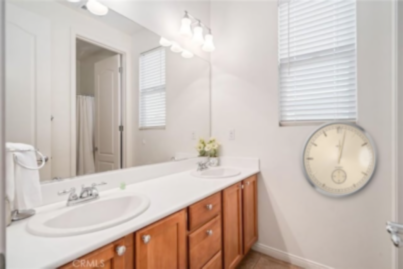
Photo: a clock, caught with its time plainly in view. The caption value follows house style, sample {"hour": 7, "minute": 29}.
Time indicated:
{"hour": 12, "minute": 2}
